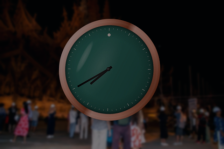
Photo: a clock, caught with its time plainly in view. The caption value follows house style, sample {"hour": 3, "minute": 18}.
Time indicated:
{"hour": 7, "minute": 40}
